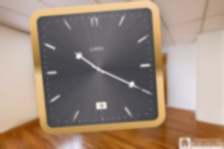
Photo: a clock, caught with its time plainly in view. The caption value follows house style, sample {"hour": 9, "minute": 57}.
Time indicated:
{"hour": 10, "minute": 20}
